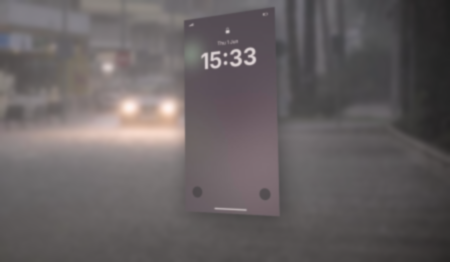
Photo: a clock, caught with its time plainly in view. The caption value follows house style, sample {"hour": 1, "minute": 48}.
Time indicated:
{"hour": 15, "minute": 33}
